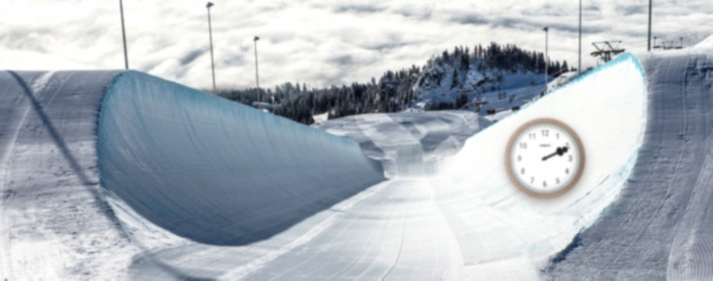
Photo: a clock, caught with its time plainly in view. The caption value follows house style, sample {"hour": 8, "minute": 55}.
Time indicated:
{"hour": 2, "minute": 11}
